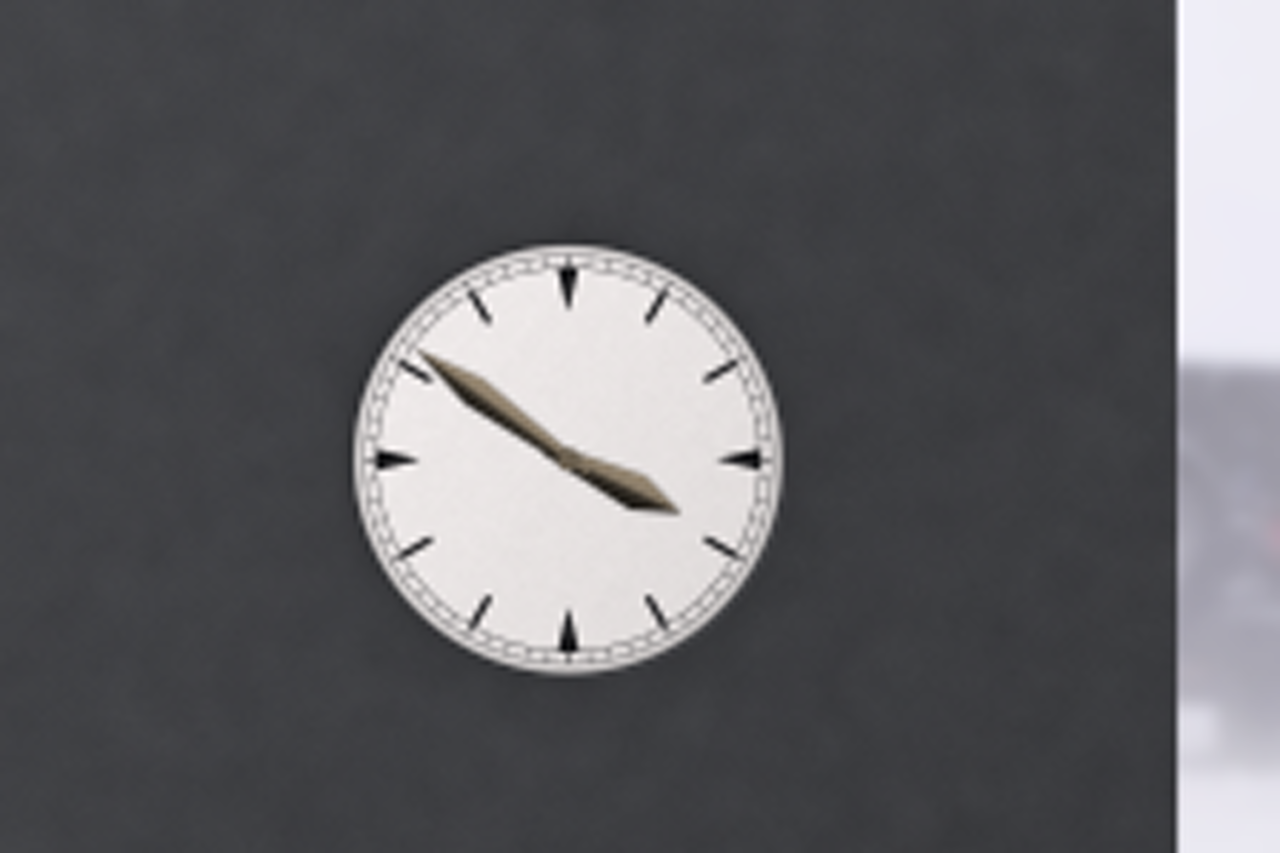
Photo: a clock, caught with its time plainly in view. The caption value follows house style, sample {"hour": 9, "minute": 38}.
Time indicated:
{"hour": 3, "minute": 51}
